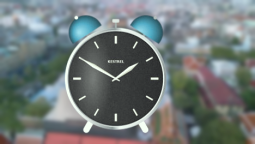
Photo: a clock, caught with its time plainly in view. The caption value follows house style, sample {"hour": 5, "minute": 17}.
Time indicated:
{"hour": 1, "minute": 50}
